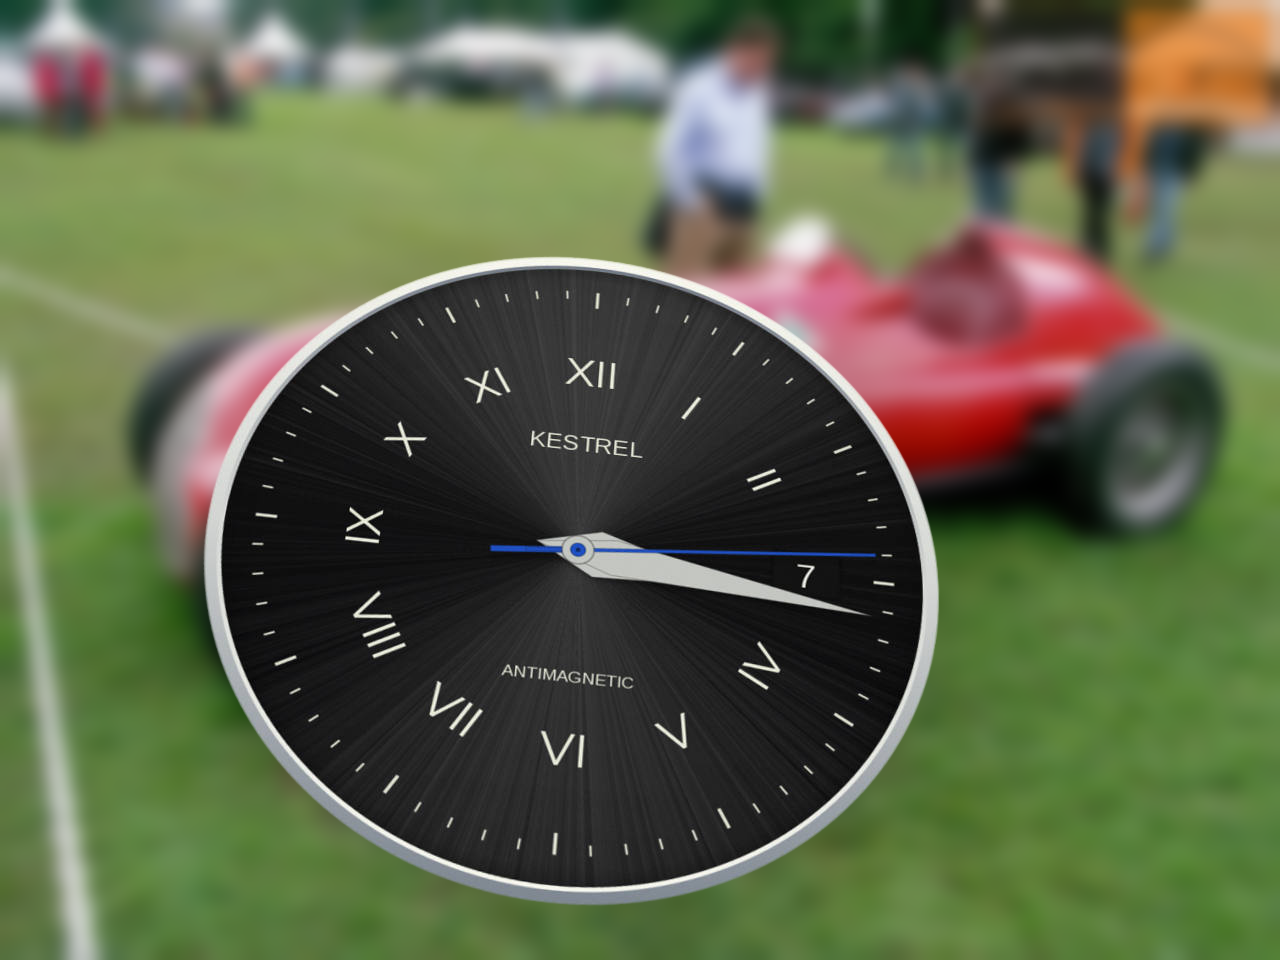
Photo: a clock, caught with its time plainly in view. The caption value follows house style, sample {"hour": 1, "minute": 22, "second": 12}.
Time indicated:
{"hour": 3, "minute": 16, "second": 14}
